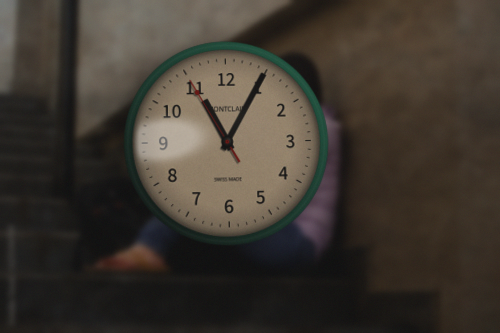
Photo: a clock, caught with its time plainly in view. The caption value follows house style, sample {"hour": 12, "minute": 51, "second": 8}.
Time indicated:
{"hour": 11, "minute": 4, "second": 55}
